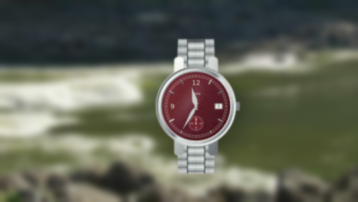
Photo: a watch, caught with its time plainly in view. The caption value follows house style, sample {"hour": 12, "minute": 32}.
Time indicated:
{"hour": 11, "minute": 35}
